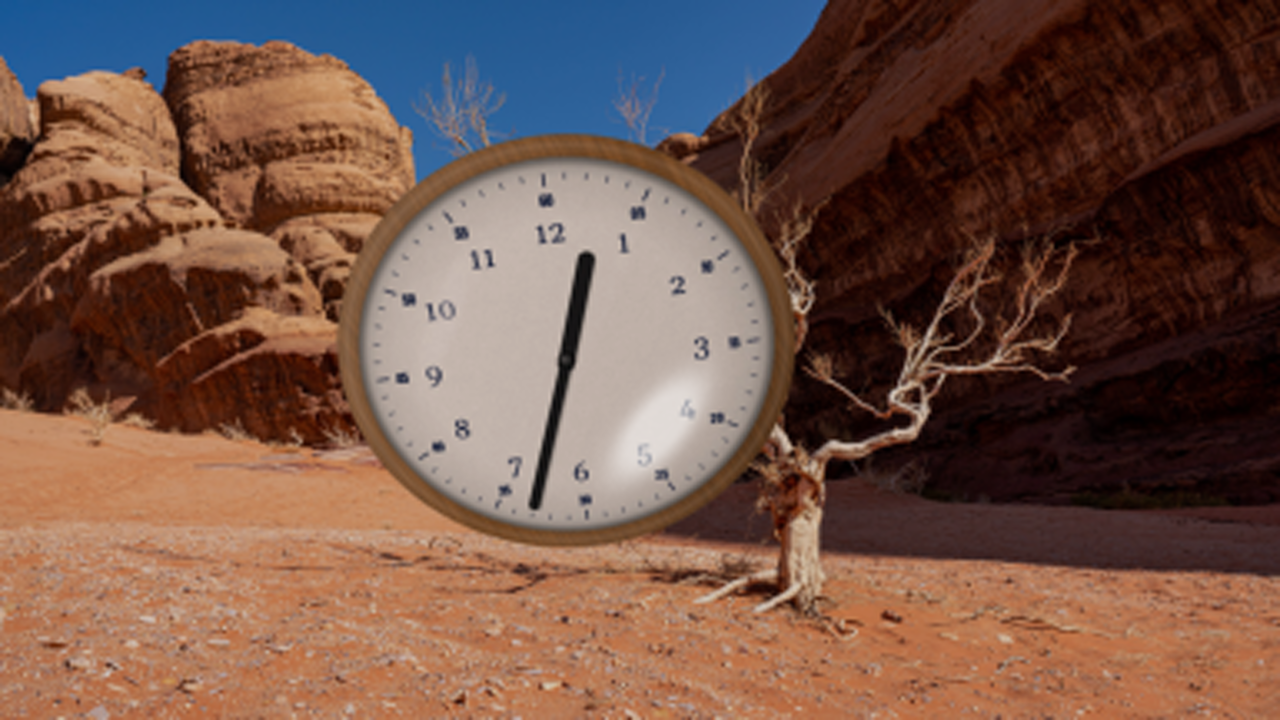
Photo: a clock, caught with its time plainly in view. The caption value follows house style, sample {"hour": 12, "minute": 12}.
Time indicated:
{"hour": 12, "minute": 33}
